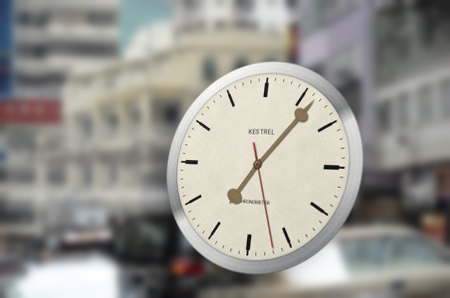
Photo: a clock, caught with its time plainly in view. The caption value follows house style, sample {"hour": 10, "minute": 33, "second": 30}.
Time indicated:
{"hour": 7, "minute": 6, "second": 27}
